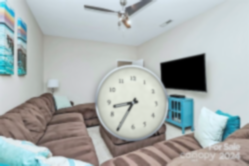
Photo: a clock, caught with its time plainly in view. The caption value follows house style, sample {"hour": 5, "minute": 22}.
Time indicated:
{"hour": 8, "minute": 35}
